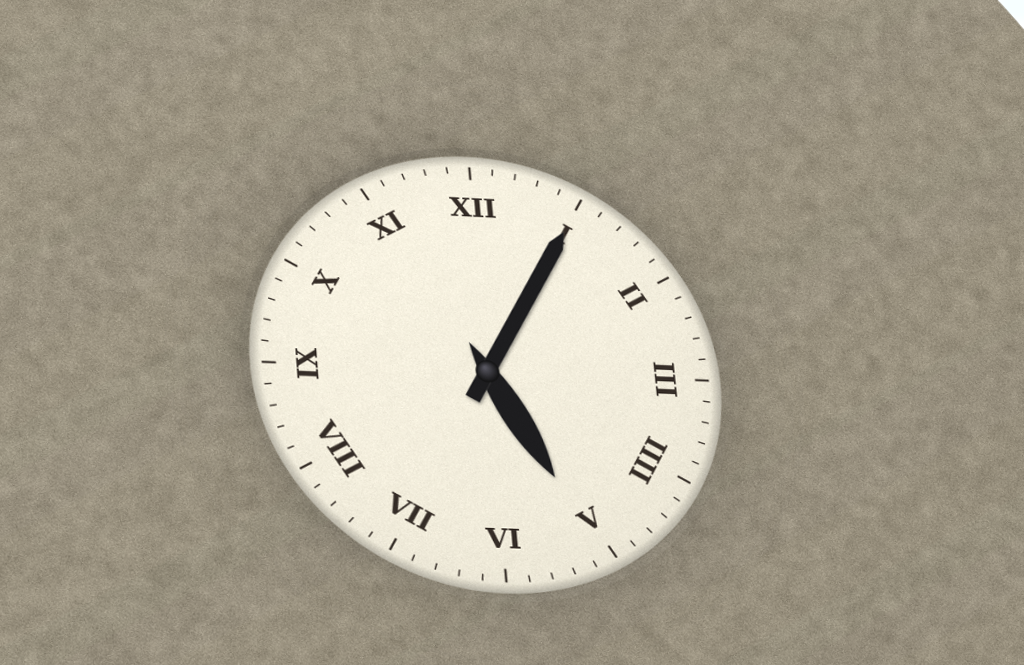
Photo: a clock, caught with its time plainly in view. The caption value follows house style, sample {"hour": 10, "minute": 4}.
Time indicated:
{"hour": 5, "minute": 5}
